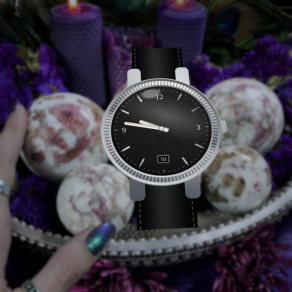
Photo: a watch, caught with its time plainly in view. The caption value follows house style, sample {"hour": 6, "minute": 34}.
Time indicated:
{"hour": 9, "minute": 47}
